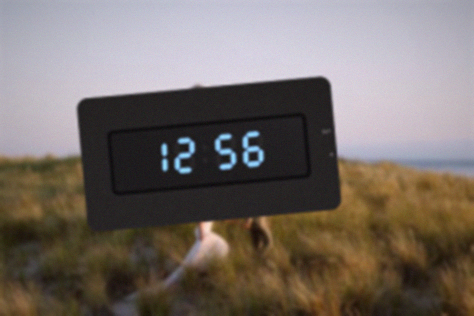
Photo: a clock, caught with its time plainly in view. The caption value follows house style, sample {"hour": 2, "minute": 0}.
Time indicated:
{"hour": 12, "minute": 56}
